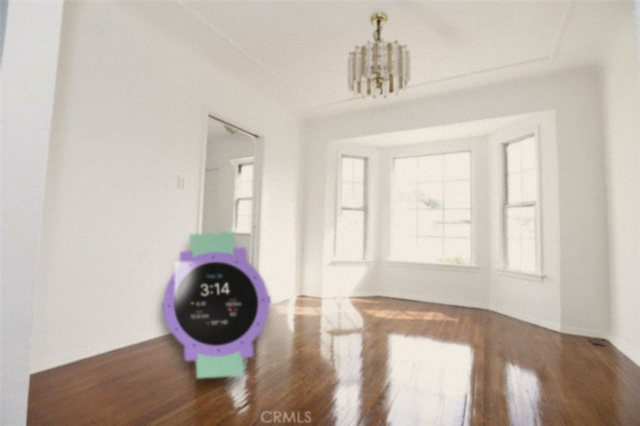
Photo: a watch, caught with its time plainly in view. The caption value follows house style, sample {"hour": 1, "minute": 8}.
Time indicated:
{"hour": 3, "minute": 14}
